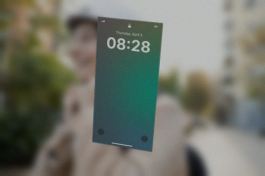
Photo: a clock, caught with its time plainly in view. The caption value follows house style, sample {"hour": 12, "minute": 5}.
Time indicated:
{"hour": 8, "minute": 28}
